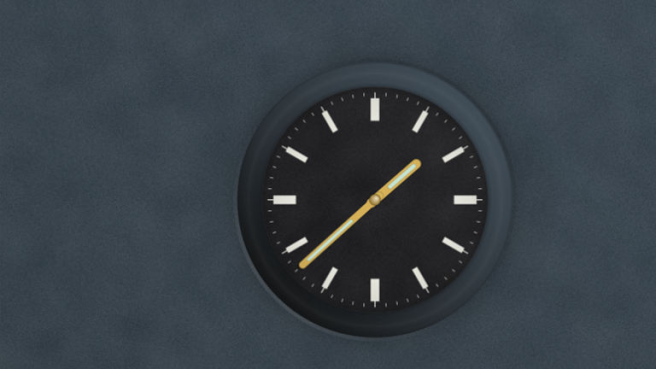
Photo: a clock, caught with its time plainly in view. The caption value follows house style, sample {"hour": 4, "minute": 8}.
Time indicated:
{"hour": 1, "minute": 38}
